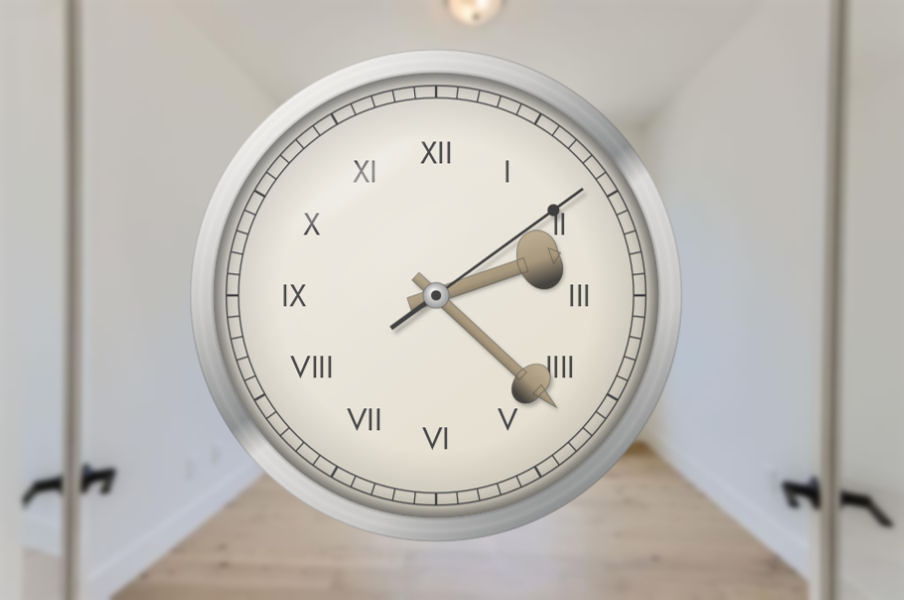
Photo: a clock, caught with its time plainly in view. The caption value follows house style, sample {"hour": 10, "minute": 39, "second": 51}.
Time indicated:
{"hour": 2, "minute": 22, "second": 9}
